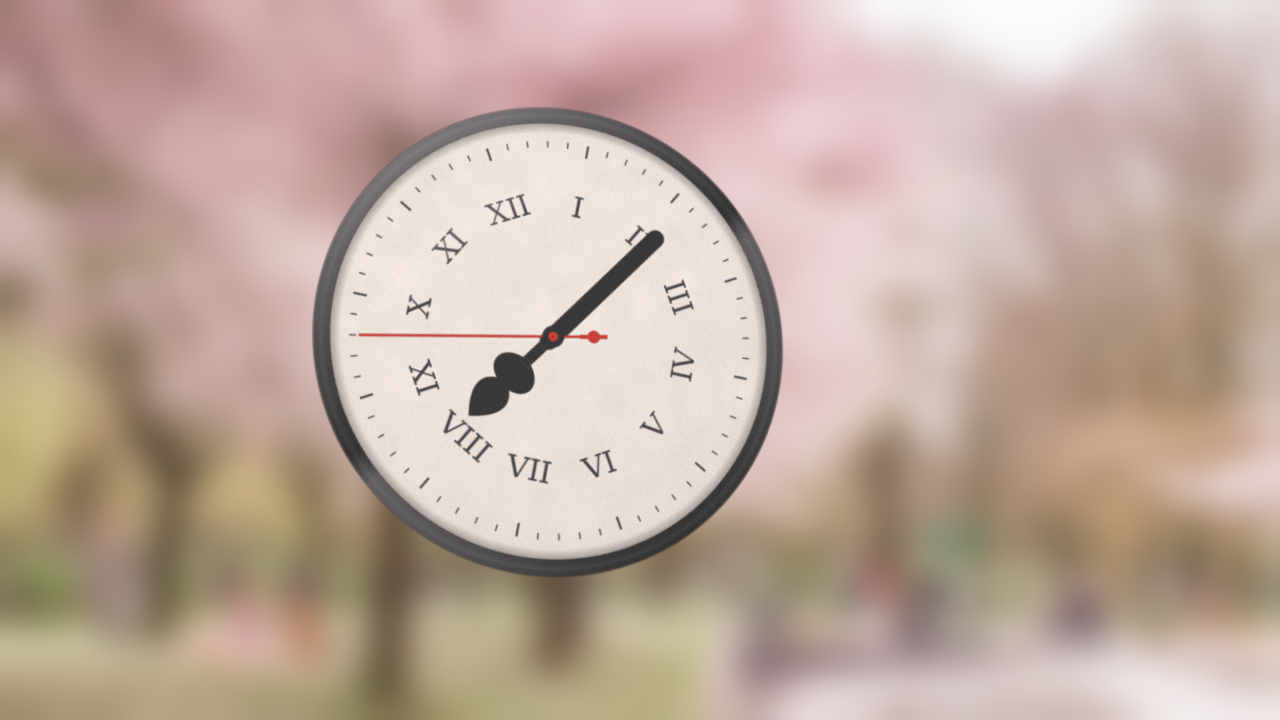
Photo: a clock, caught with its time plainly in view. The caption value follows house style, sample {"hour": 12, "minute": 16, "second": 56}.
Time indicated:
{"hour": 8, "minute": 10, "second": 48}
